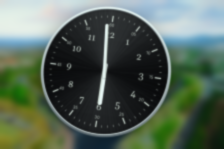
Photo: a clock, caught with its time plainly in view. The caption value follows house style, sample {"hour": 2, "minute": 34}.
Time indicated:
{"hour": 5, "minute": 59}
